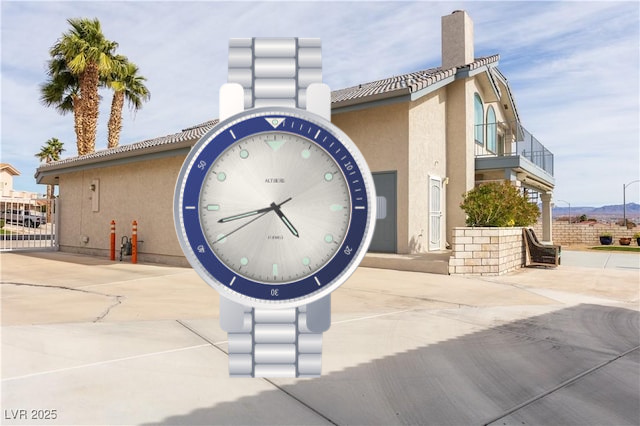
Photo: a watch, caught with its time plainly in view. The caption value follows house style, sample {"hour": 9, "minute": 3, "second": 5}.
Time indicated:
{"hour": 4, "minute": 42, "second": 40}
